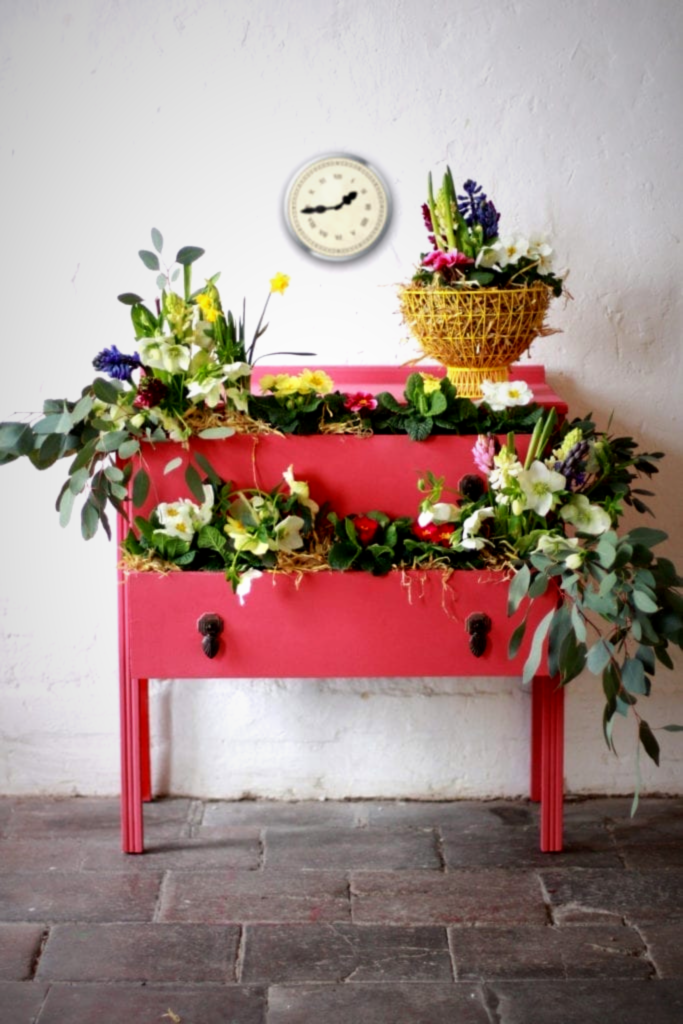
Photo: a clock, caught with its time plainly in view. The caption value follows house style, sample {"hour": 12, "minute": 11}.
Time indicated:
{"hour": 1, "minute": 44}
